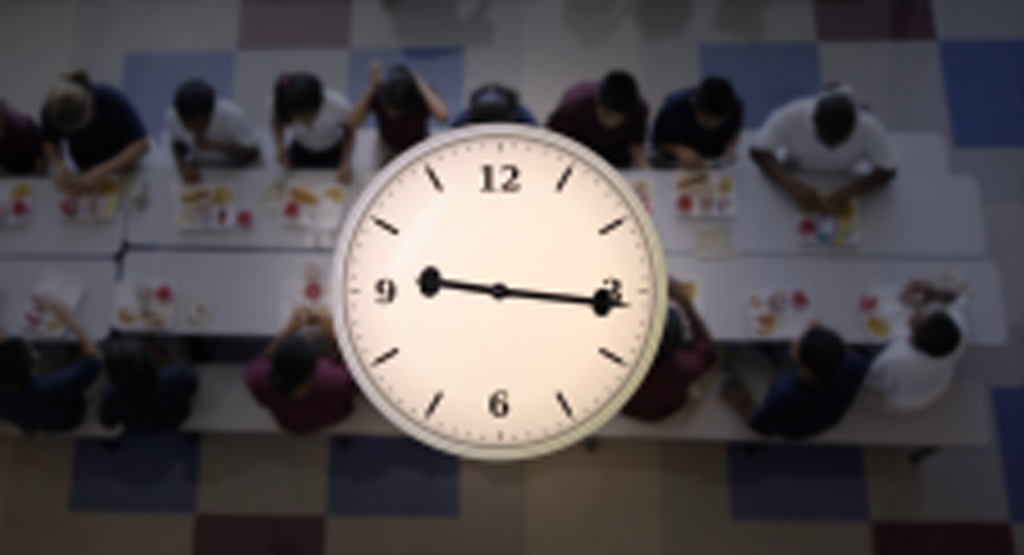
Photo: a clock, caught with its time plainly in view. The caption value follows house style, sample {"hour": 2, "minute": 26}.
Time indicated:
{"hour": 9, "minute": 16}
